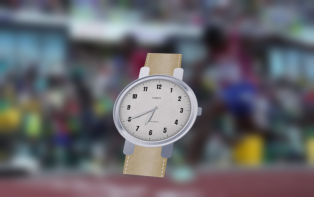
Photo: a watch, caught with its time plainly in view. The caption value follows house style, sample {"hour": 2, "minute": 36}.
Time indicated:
{"hour": 6, "minute": 40}
